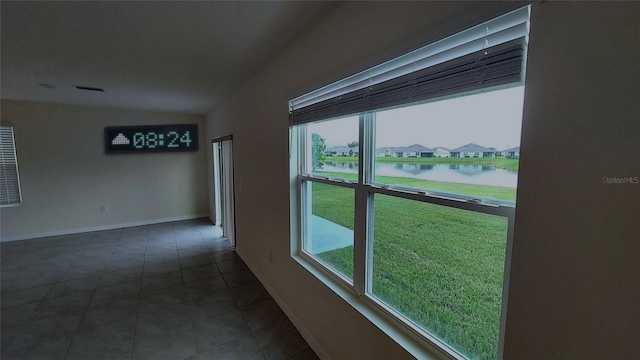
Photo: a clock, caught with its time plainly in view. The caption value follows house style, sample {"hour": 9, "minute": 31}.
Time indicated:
{"hour": 8, "minute": 24}
